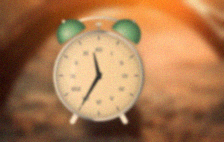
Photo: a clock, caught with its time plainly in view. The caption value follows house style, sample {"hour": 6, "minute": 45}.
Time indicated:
{"hour": 11, "minute": 35}
